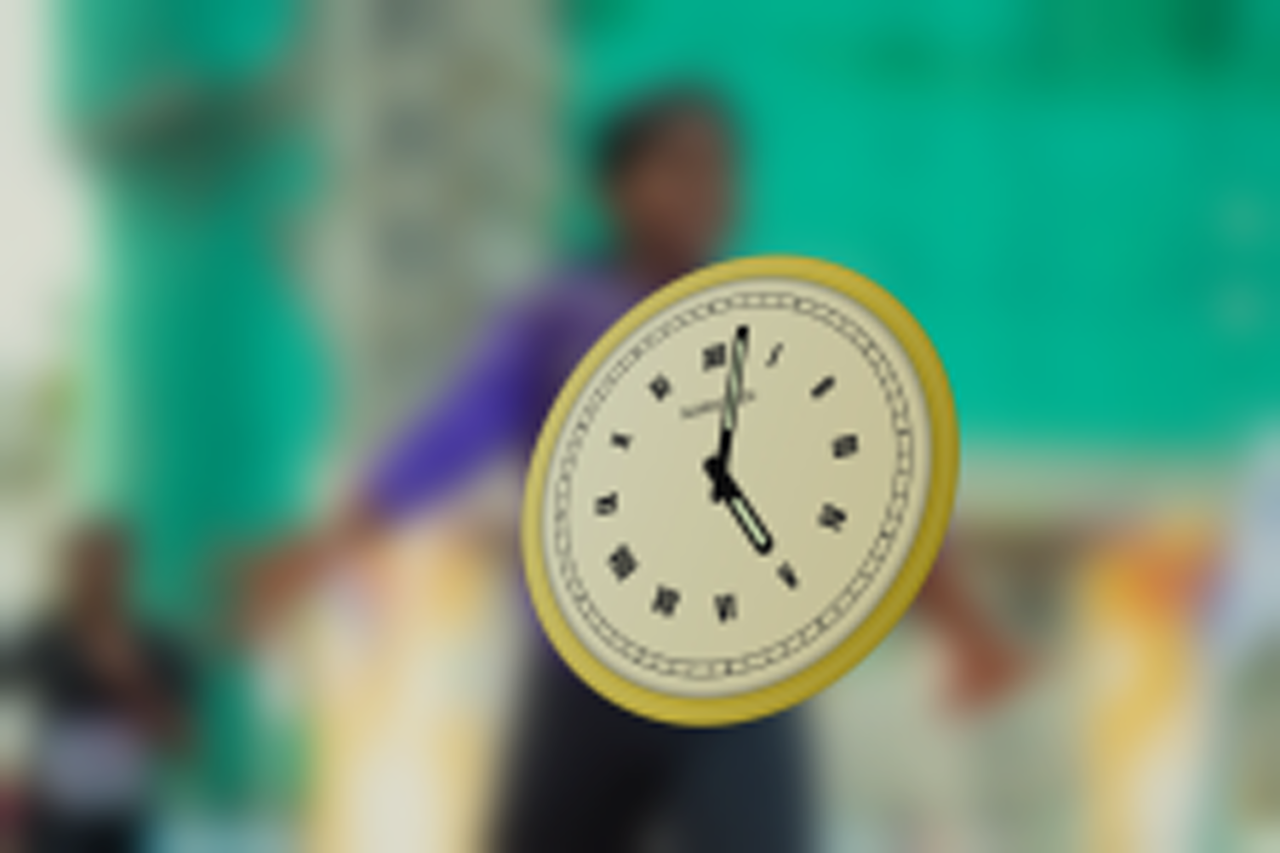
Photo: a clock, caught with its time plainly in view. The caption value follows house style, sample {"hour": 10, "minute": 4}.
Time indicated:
{"hour": 5, "minute": 2}
